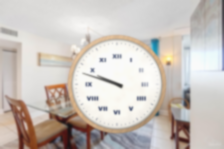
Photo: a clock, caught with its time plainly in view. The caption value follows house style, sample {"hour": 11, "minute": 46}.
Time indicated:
{"hour": 9, "minute": 48}
